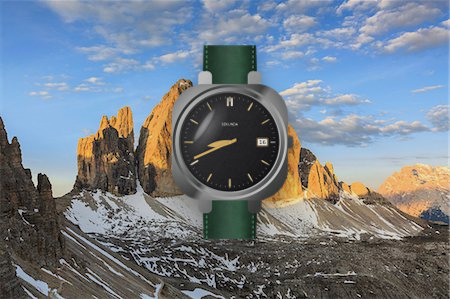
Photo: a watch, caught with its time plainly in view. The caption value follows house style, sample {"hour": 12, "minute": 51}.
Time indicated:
{"hour": 8, "minute": 41}
